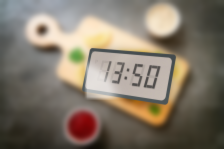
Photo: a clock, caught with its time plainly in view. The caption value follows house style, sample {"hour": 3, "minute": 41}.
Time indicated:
{"hour": 13, "minute": 50}
